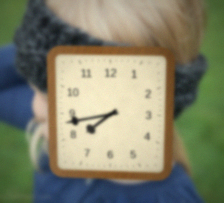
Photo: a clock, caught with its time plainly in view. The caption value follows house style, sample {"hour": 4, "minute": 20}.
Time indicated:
{"hour": 7, "minute": 43}
